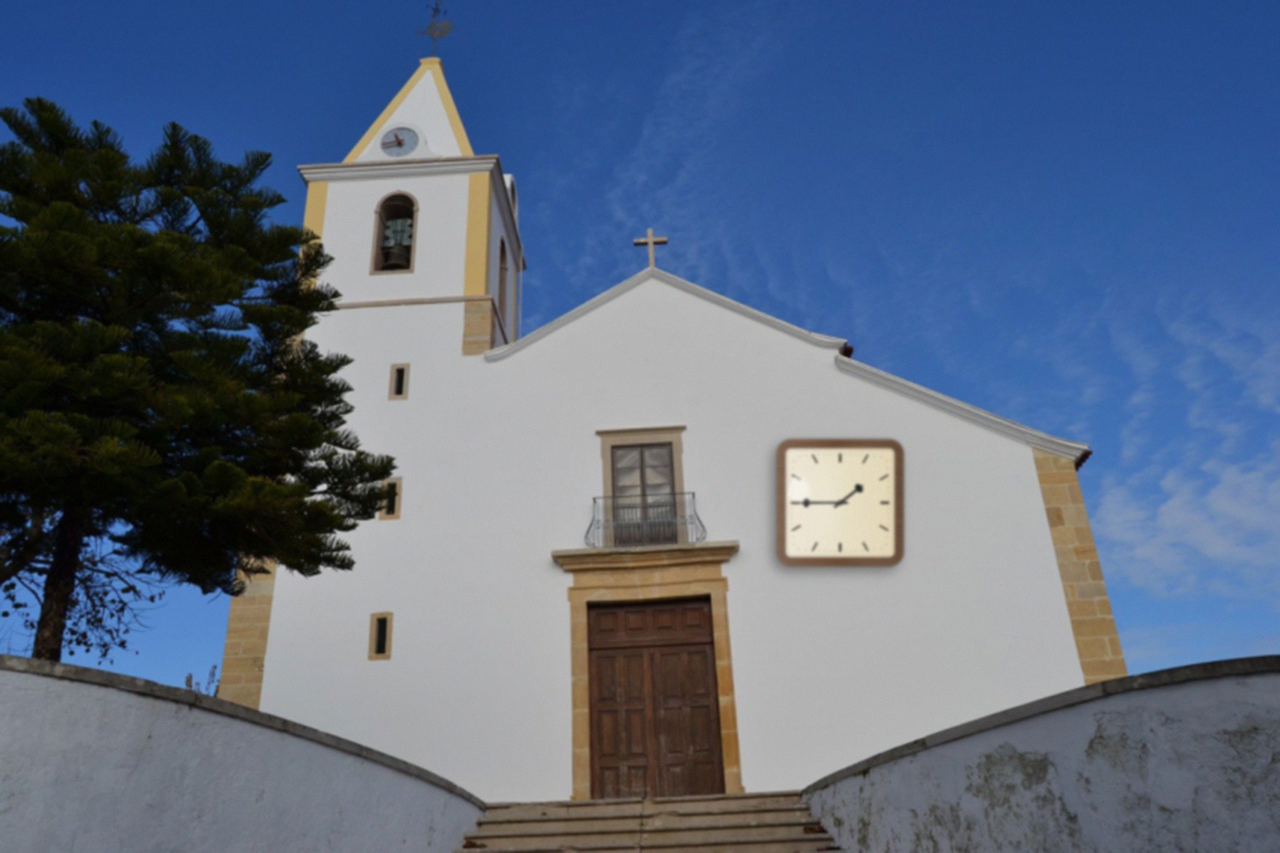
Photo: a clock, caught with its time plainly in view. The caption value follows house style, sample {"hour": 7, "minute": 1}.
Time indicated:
{"hour": 1, "minute": 45}
